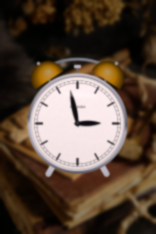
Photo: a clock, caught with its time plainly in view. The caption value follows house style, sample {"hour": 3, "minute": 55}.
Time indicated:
{"hour": 2, "minute": 58}
